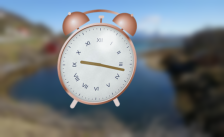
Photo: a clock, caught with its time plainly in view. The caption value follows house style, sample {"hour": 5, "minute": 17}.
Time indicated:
{"hour": 9, "minute": 17}
